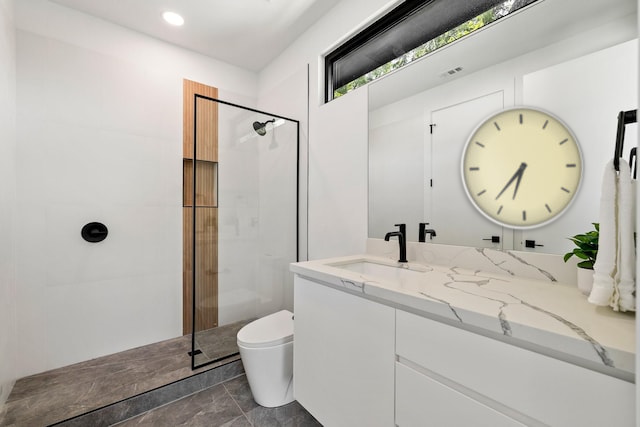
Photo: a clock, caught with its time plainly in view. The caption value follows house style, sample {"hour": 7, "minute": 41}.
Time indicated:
{"hour": 6, "minute": 37}
